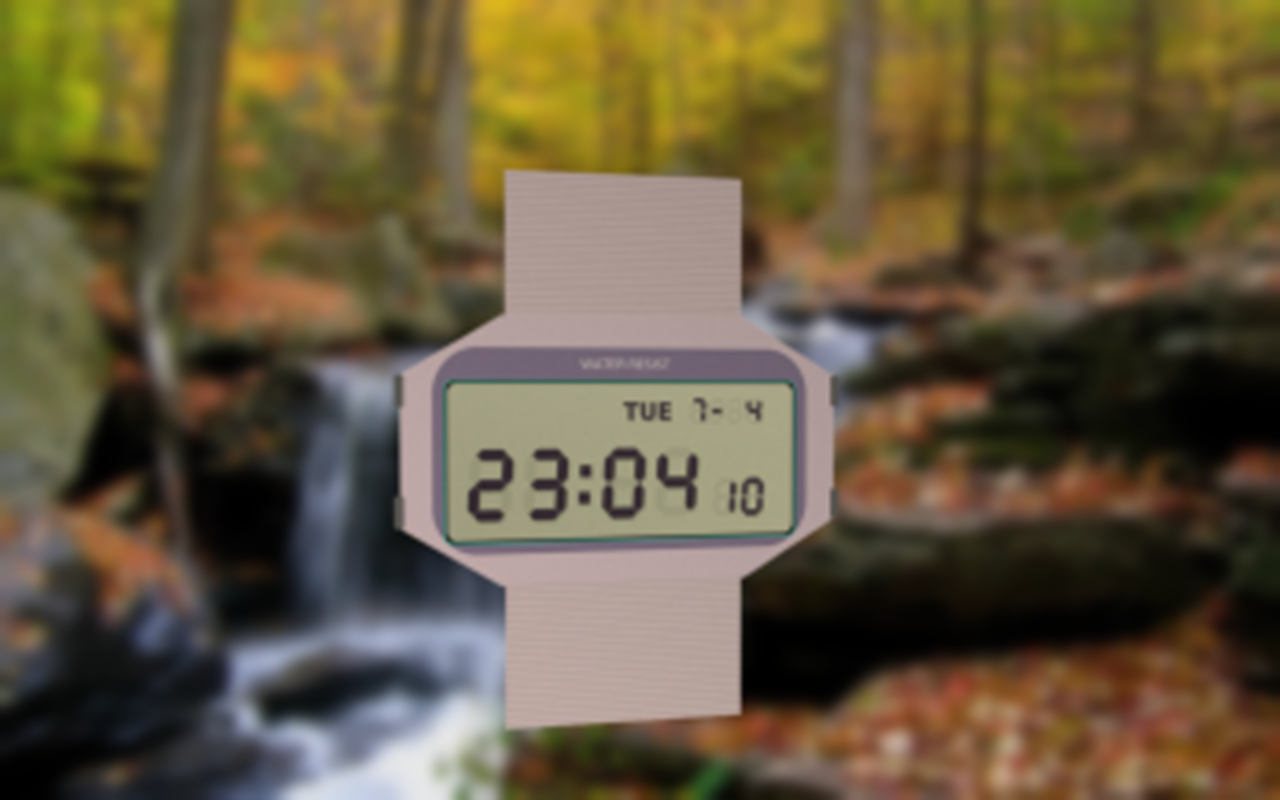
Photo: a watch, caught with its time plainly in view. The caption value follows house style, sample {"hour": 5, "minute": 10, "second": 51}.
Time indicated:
{"hour": 23, "minute": 4, "second": 10}
